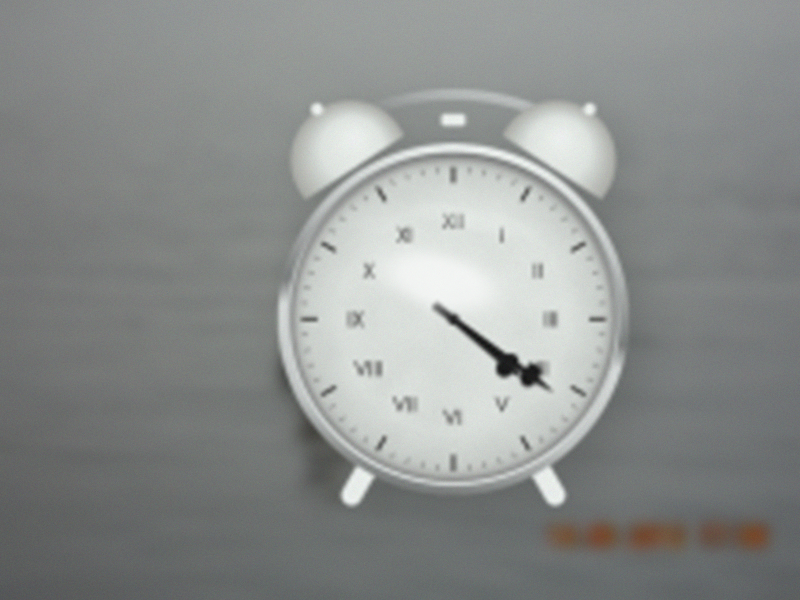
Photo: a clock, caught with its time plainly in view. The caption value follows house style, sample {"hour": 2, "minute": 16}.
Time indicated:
{"hour": 4, "minute": 21}
